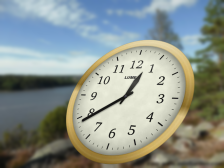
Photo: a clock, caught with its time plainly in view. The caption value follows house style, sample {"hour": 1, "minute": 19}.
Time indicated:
{"hour": 12, "minute": 39}
